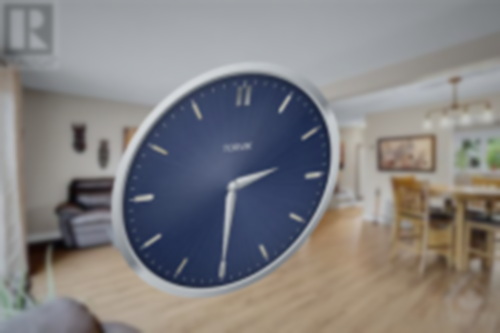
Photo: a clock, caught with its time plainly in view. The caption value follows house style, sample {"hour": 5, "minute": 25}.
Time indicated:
{"hour": 2, "minute": 30}
